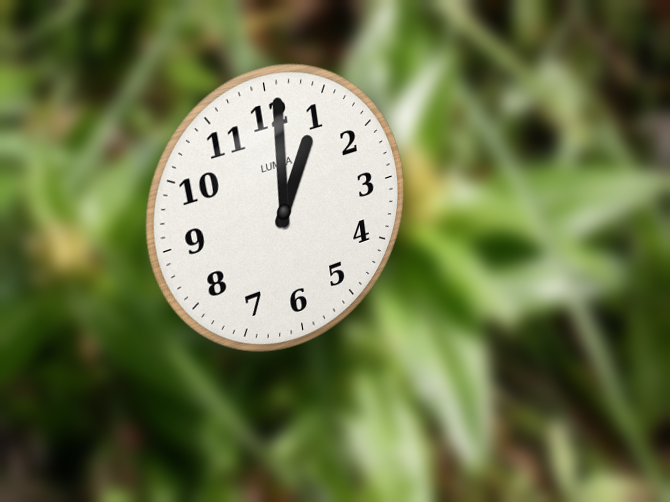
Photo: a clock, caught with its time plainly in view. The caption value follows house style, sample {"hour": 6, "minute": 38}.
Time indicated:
{"hour": 1, "minute": 1}
